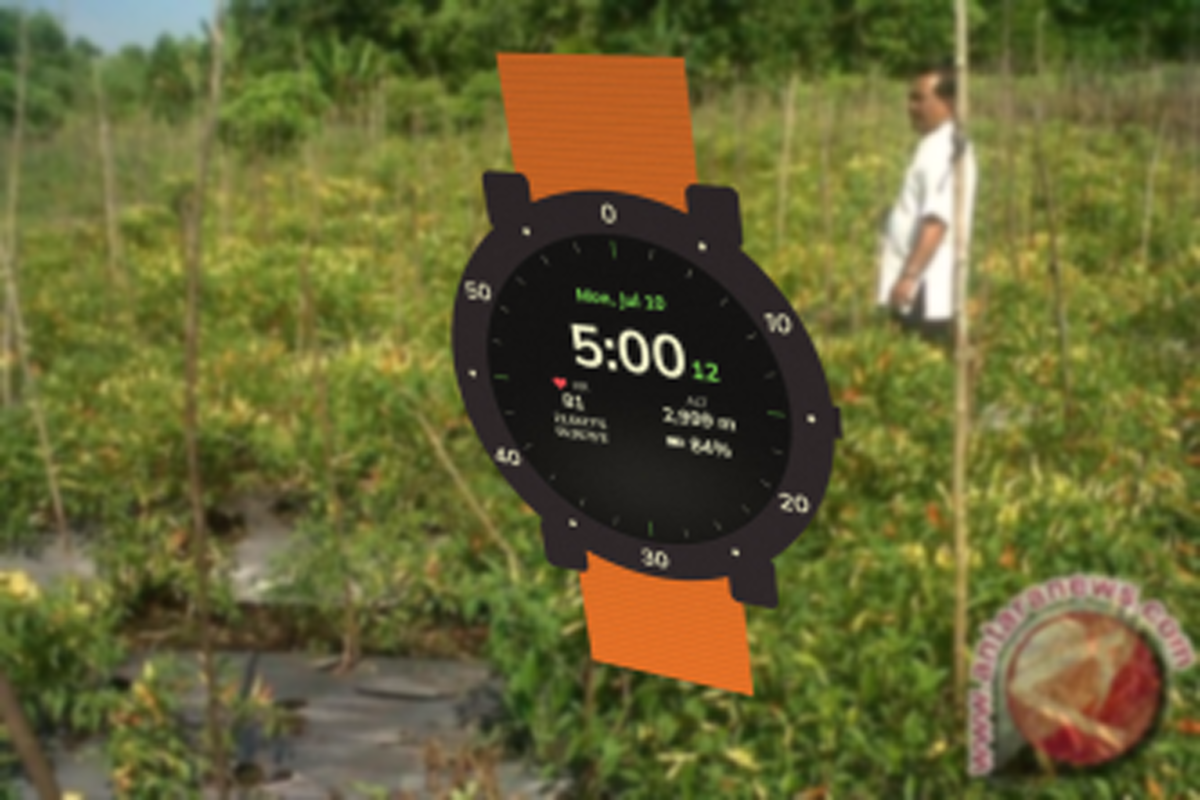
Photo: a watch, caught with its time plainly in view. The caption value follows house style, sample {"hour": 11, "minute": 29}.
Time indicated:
{"hour": 5, "minute": 0}
